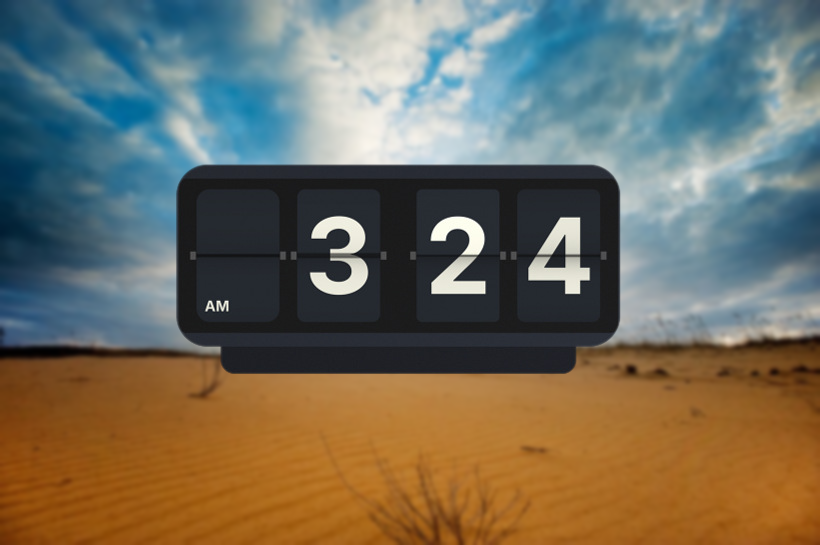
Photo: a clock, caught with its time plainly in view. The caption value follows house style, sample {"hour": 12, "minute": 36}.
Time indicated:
{"hour": 3, "minute": 24}
